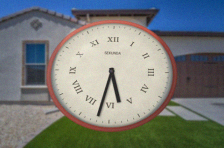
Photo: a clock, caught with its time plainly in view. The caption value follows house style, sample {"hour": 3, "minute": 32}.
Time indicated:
{"hour": 5, "minute": 32}
